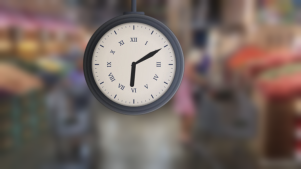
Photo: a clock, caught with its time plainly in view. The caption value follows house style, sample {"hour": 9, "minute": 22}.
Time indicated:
{"hour": 6, "minute": 10}
